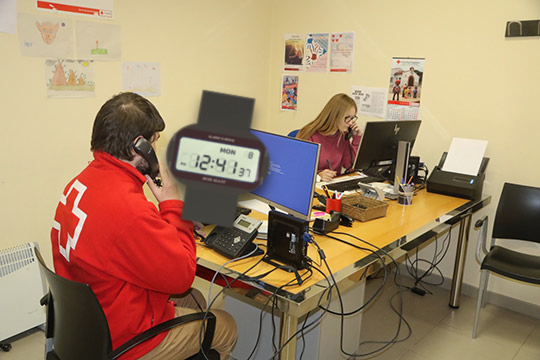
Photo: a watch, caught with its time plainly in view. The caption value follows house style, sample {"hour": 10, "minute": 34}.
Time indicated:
{"hour": 12, "minute": 41}
